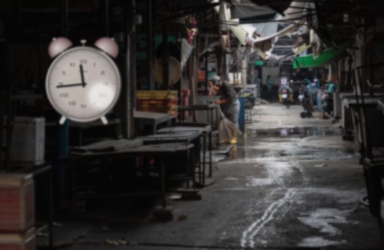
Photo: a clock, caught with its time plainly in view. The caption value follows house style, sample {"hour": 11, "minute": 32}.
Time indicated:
{"hour": 11, "minute": 44}
